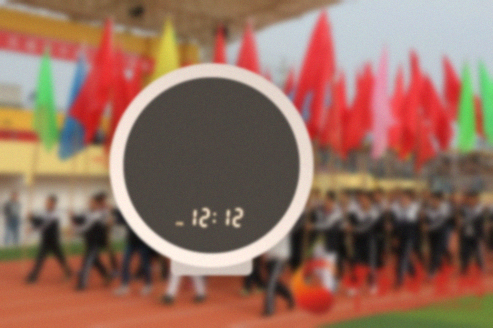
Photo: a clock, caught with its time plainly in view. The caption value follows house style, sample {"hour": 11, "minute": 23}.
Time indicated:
{"hour": 12, "minute": 12}
